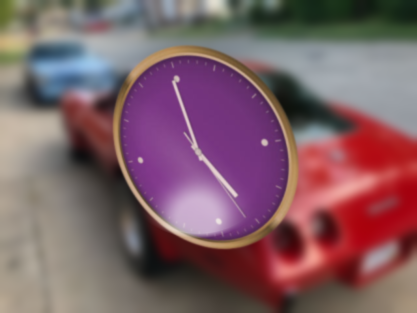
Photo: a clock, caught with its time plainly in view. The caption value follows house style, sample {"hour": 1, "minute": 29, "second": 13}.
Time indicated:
{"hour": 4, "minute": 59, "second": 26}
